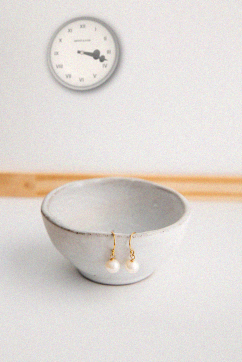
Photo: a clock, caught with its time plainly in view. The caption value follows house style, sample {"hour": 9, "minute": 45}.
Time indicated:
{"hour": 3, "minute": 18}
